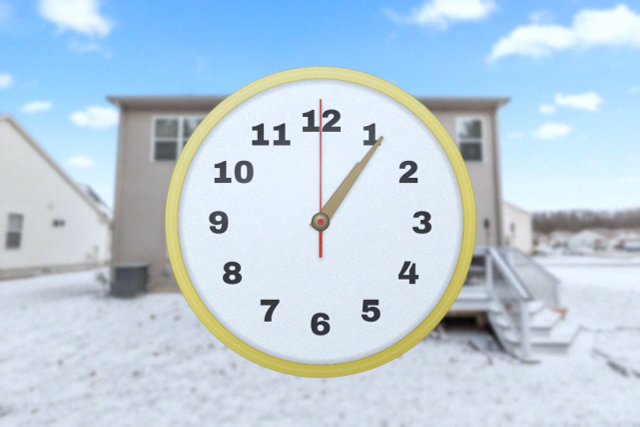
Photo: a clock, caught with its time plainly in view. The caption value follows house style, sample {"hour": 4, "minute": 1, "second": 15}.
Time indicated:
{"hour": 1, "minute": 6, "second": 0}
